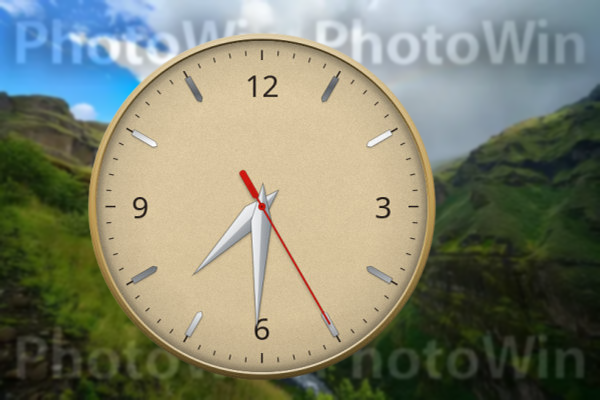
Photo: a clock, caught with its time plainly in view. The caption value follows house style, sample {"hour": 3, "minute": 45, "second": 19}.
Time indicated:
{"hour": 7, "minute": 30, "second": 25}
